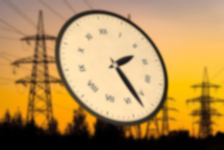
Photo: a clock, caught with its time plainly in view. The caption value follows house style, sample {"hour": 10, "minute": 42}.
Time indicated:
{"hour": 2, "minute": 27}
